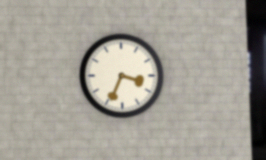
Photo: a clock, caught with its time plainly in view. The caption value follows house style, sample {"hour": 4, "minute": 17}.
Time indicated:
{"hour": 3, "minute": 34}
